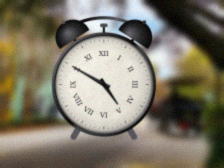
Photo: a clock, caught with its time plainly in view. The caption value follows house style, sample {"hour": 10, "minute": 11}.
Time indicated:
{"hour": 4, "minute": 50}
